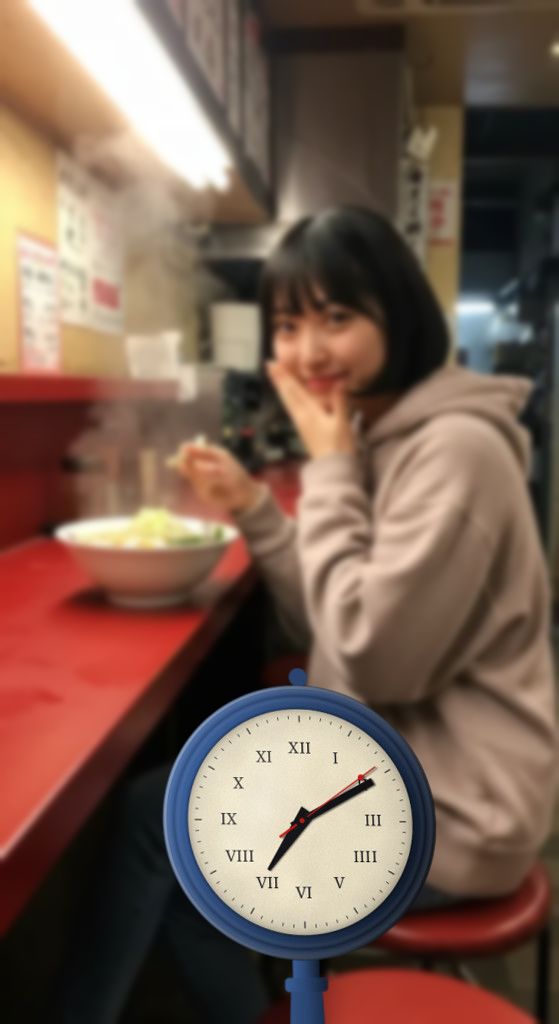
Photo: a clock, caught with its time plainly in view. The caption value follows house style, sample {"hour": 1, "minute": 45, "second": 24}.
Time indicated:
{"hour": 7, "minute": 10, "second": 9}
